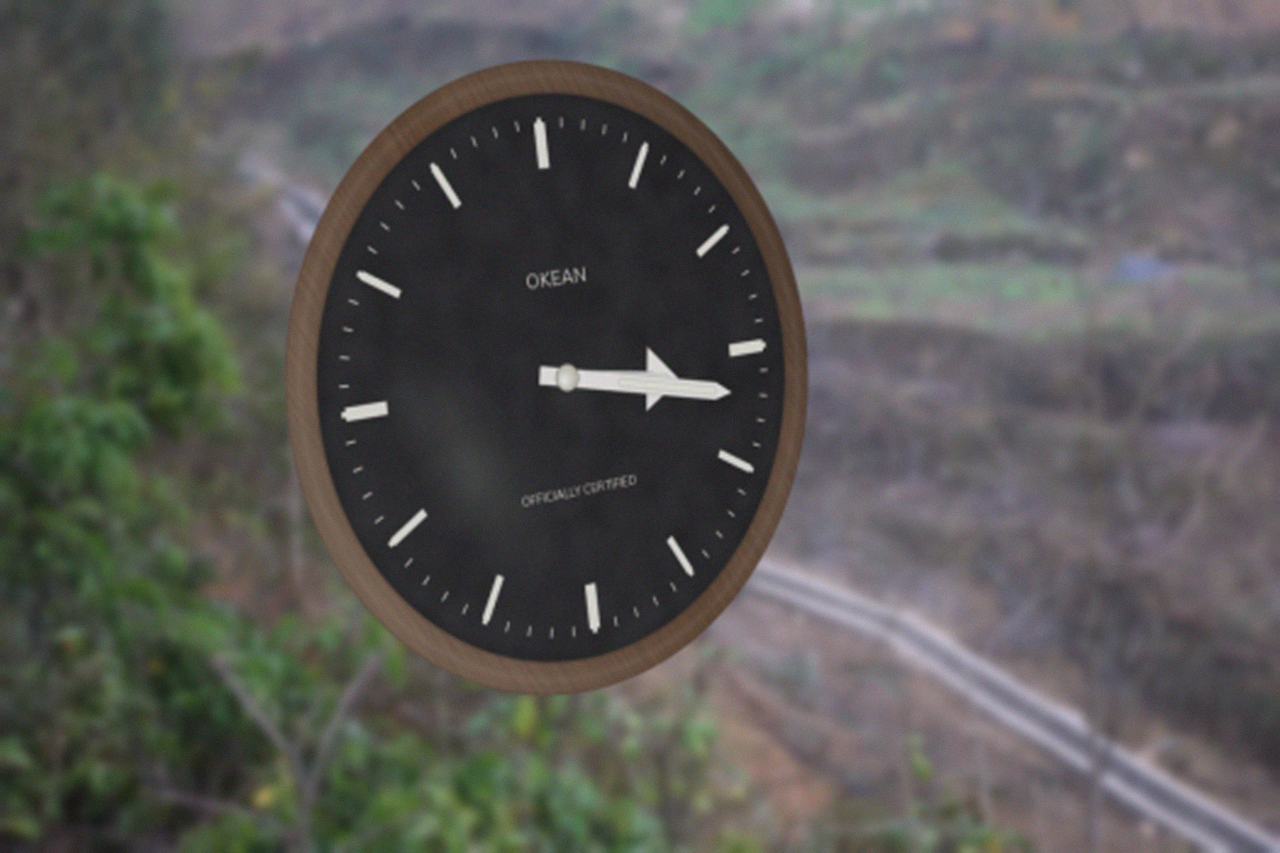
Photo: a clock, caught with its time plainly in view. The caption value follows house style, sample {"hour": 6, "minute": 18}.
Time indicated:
{"hour": 3, "minute": 17}
